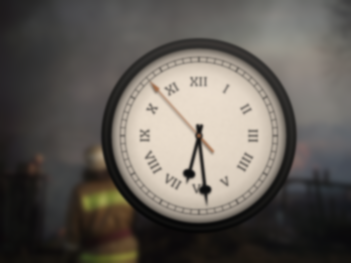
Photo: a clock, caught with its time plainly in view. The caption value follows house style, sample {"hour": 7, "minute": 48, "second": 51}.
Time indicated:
{"hour": 6, "minute": 28, "second": 53}
